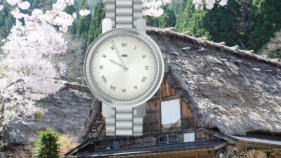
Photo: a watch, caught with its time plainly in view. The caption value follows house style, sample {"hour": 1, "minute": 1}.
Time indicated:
{"hour": 9, "minute": 56}
